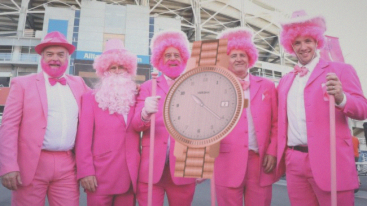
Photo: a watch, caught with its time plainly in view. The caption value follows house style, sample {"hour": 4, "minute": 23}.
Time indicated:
{"hour": 10, "minute": 21}
